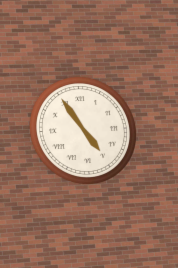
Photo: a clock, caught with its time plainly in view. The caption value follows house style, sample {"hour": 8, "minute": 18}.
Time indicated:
{"hour": 4, "minute": 55}
